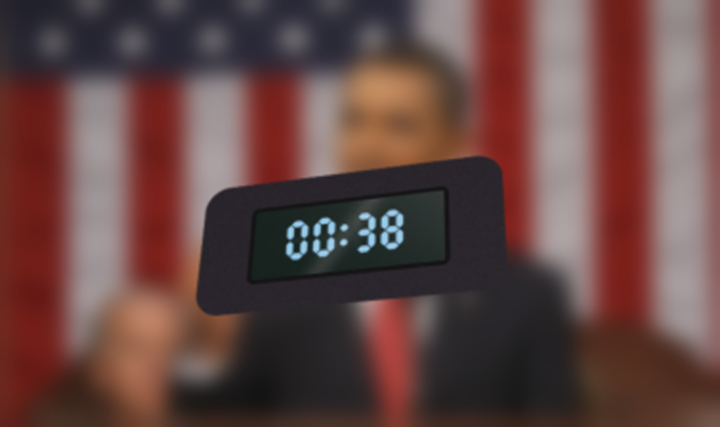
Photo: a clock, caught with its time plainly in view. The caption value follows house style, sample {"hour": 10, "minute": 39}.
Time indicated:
{"hour": 0, "minute": 38}
